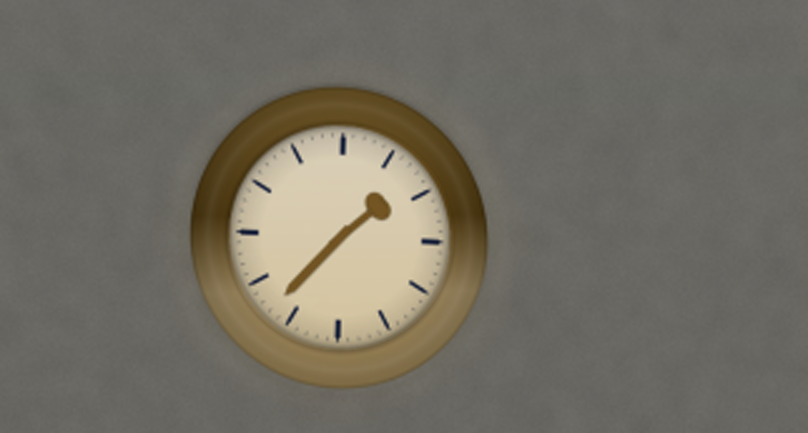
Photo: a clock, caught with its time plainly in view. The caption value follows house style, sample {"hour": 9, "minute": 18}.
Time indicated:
{"hour": 1, "minute": 37}
